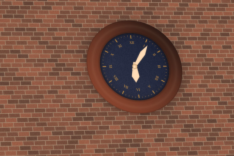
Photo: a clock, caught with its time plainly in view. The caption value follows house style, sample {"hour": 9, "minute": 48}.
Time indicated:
{"hour": 6, "minute": 6}
